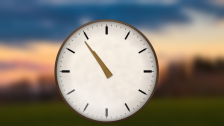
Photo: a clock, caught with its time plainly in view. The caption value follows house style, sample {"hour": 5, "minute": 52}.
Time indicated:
{"hour": 10, "minute": 54}
